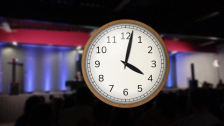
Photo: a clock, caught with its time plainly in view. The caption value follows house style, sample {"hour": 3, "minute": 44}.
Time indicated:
{"hour": 4, "minute": 2}
